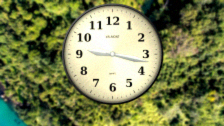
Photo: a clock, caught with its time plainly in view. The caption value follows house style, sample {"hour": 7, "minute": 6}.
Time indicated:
{"hour": 9, "minute": 17}
